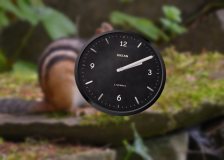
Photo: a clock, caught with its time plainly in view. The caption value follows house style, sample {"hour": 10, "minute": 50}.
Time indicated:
{"hour": 2, "minute": 10}
